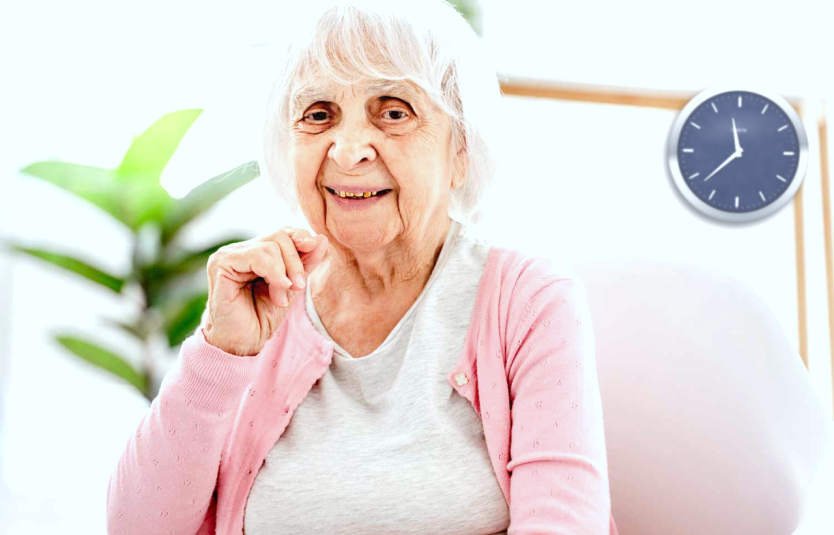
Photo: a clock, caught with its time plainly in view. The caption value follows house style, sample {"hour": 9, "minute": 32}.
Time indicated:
{"hour": 11, "minute": 38}
